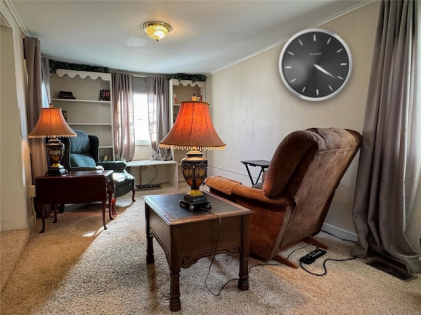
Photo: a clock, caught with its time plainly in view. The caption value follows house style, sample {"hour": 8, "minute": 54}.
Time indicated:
{"hour": 4, "minute": 21}
